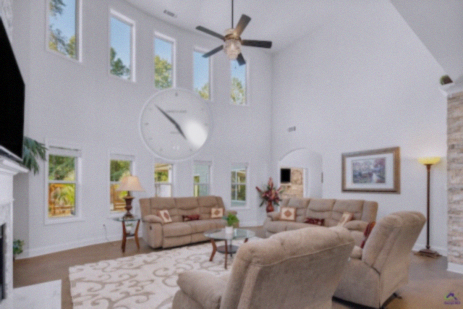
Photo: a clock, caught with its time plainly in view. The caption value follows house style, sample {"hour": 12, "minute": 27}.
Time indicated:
{"hour": 4, "minute": 52}
